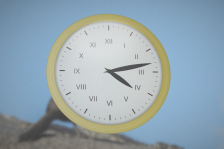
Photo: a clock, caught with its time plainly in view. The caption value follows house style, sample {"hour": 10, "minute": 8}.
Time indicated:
{"hour": 4, "minute": 13}
